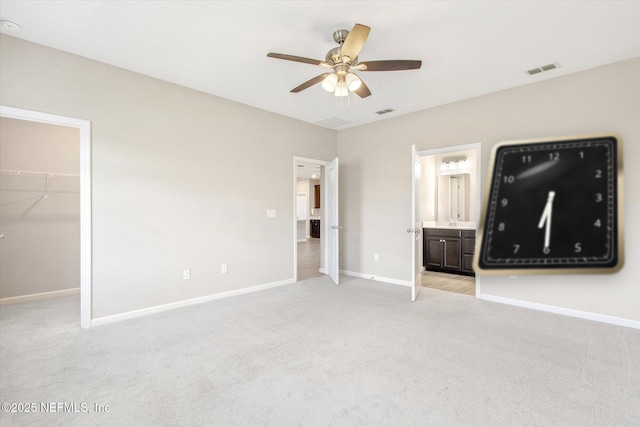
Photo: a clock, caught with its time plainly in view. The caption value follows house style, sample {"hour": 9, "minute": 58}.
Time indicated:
{"hour": 6, "minute": 30}
